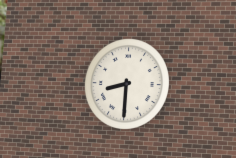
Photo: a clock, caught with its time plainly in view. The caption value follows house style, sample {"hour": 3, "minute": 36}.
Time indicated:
{"hour": 8, "minute": 30}
